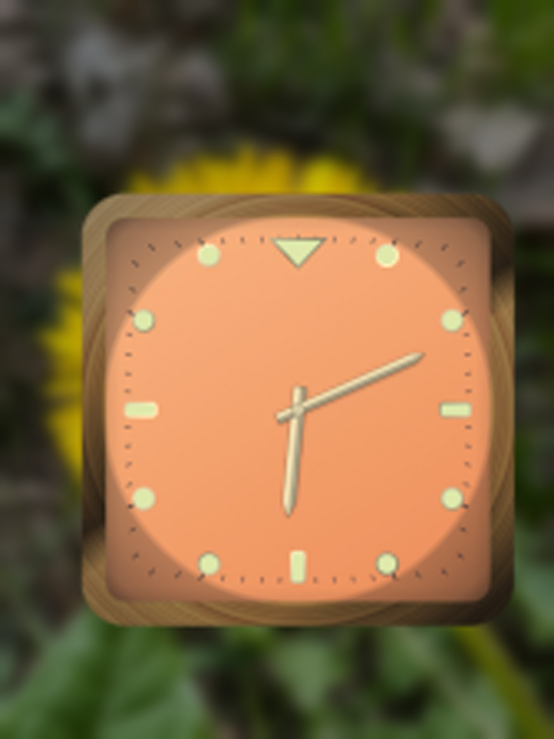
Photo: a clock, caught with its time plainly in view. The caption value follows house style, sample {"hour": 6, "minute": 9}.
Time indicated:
{"hour": 6, "minute": 11}
